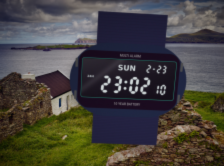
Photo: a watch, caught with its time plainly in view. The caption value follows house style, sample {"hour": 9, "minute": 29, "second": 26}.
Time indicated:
{"hour": 23, "minute": 2, "second": 10}
